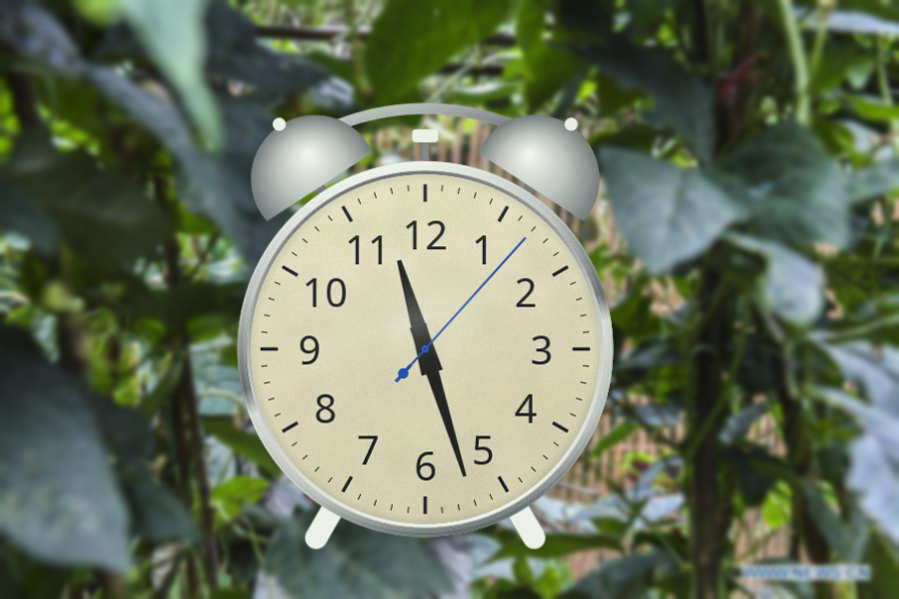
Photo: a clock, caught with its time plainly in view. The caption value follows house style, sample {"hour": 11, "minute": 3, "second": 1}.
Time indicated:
{"hour": 11, "minute": 27, "second": 7}
